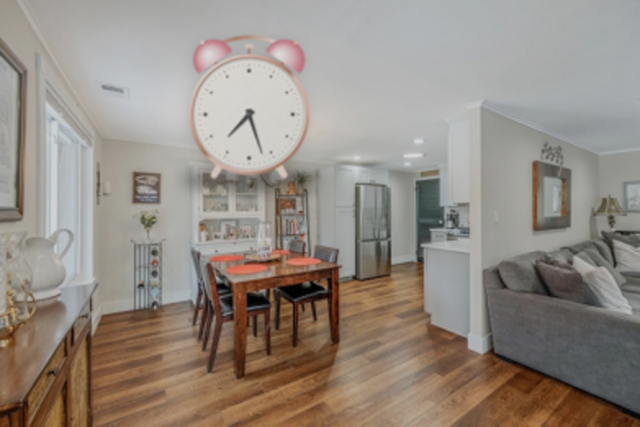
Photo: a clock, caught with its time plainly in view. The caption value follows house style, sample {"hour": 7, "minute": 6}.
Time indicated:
{"hour": 7, "minute": 27}
